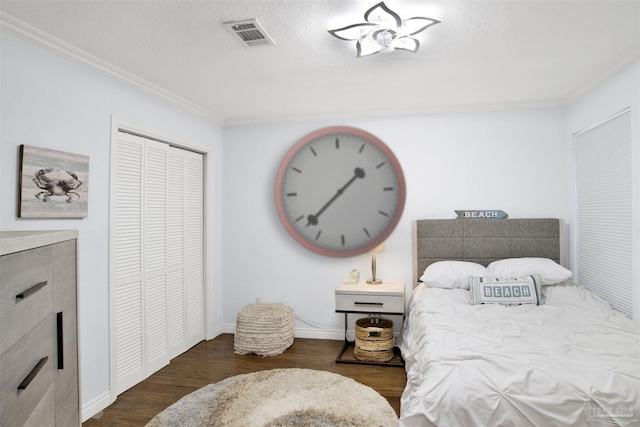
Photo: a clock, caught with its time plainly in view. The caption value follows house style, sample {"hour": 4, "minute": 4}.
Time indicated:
{"hour": 1, "minute": 38}
